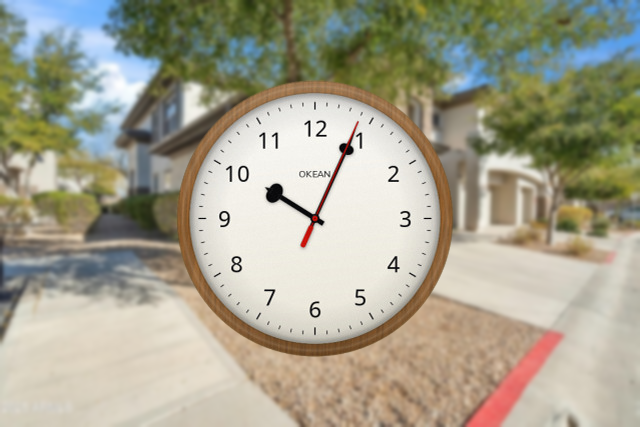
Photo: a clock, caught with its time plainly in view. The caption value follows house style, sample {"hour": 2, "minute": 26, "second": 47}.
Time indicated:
{"hour": 10, "minute": 4, "second": 4}
